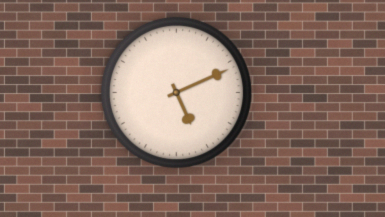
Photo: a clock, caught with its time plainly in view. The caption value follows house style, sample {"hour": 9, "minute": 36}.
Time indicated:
{"hour": 5, "minute": 11}
